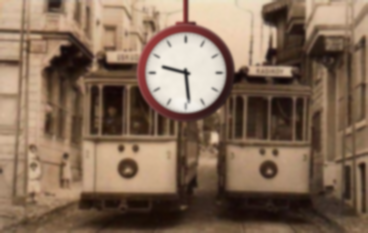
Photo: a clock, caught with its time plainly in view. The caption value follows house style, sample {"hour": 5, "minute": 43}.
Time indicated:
{"hour": 9, "minute": 29}
